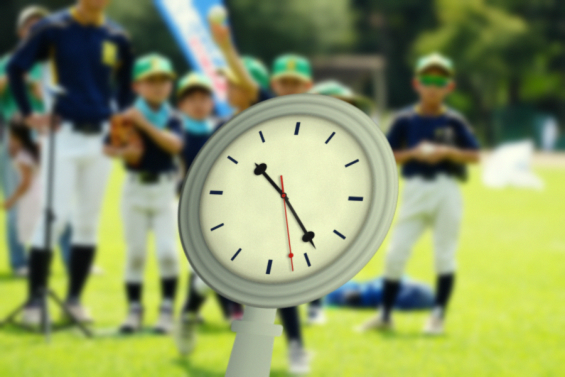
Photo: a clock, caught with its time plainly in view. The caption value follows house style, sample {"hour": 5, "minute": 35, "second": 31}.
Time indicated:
{"hour": 10, "minute": 23, "second": 27}
